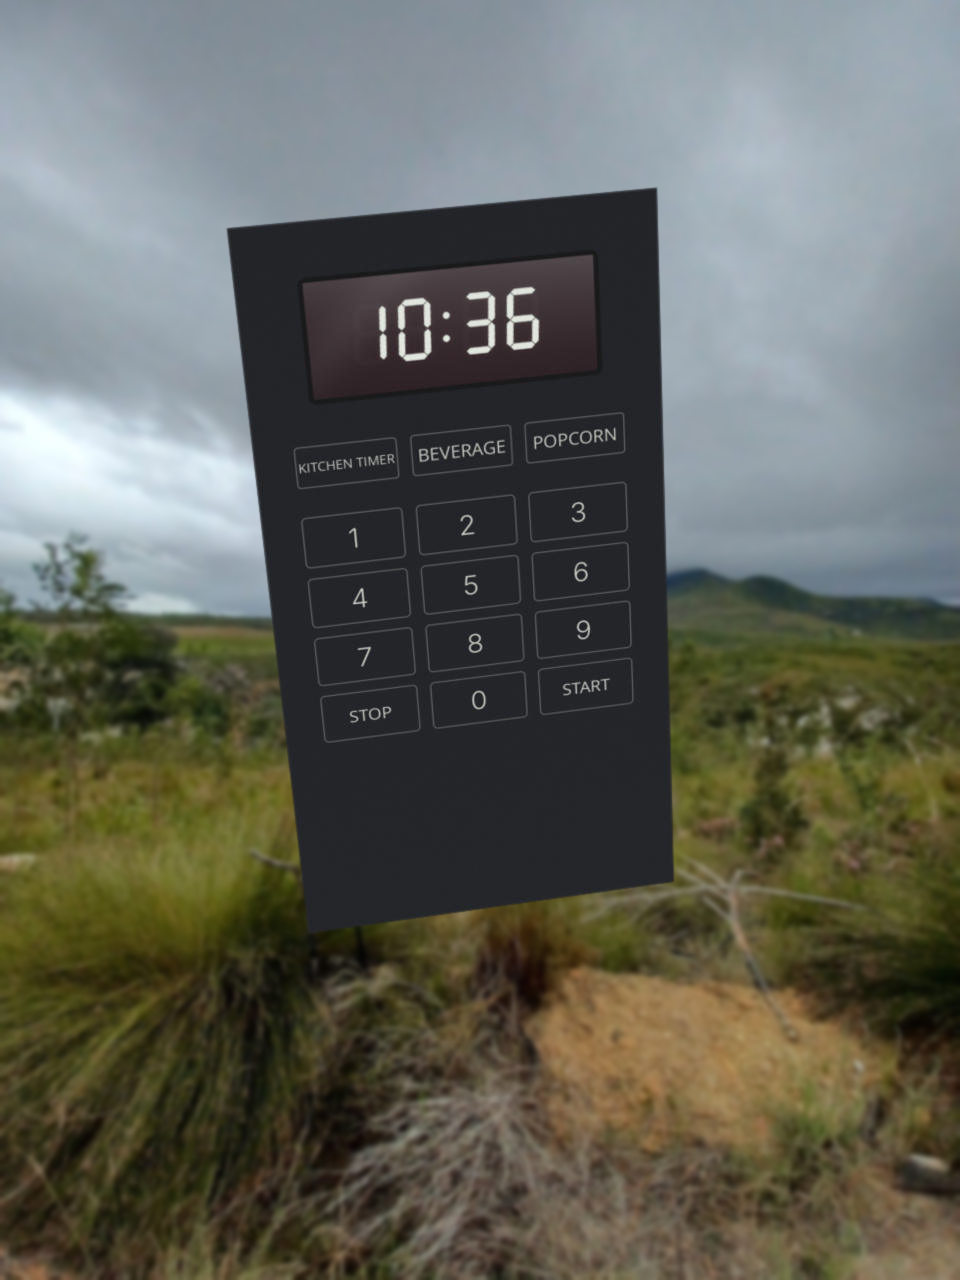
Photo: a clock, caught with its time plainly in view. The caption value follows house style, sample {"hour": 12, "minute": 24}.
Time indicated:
{"hour": 10, "minute": 36}
